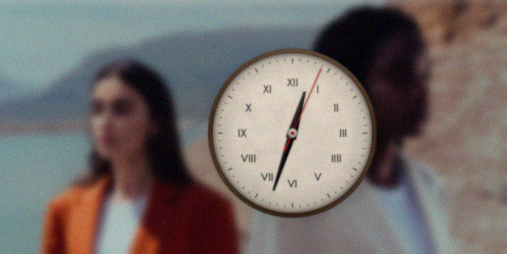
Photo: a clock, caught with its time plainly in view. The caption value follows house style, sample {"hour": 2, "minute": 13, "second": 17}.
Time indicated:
{"hour": 12, "minute": 33, "second": 4}
